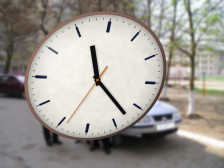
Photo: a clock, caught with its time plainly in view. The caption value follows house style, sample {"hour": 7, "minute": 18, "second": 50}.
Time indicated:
{"hour": 11, "minute": 22, "second": 34}
